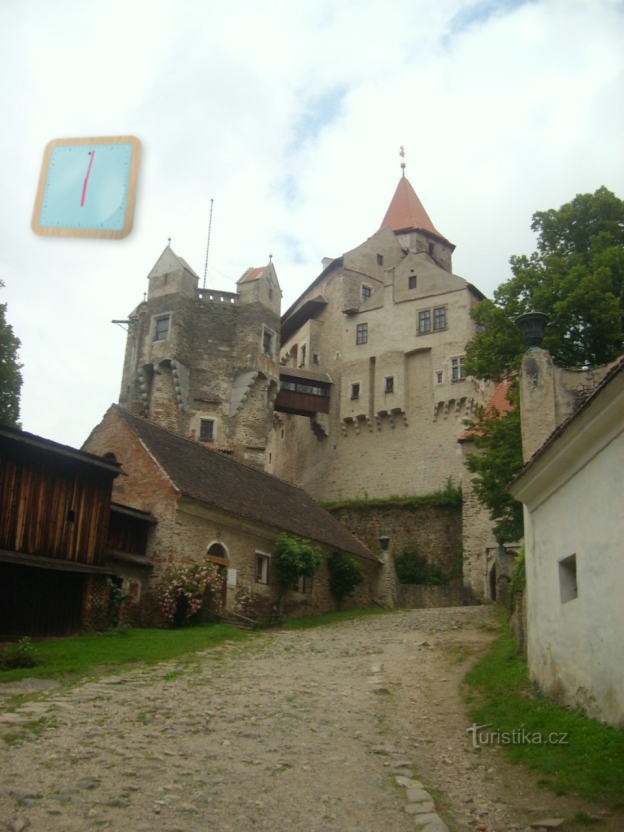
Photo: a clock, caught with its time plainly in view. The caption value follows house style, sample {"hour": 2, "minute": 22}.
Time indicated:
{"hour": 6, "minute": 1}
